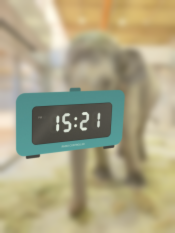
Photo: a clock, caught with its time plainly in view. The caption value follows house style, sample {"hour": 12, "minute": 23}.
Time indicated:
{"hour": 15, "minute": 21}
